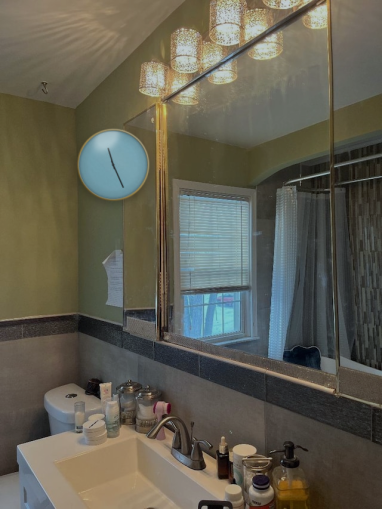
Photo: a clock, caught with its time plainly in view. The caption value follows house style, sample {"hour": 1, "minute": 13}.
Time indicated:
{"hour": 11, "minute": 26}
